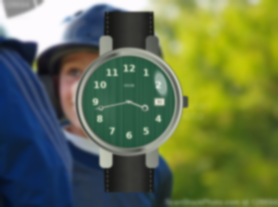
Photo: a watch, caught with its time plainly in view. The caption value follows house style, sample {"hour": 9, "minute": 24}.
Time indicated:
{"hour": 3, "minute": 43}
